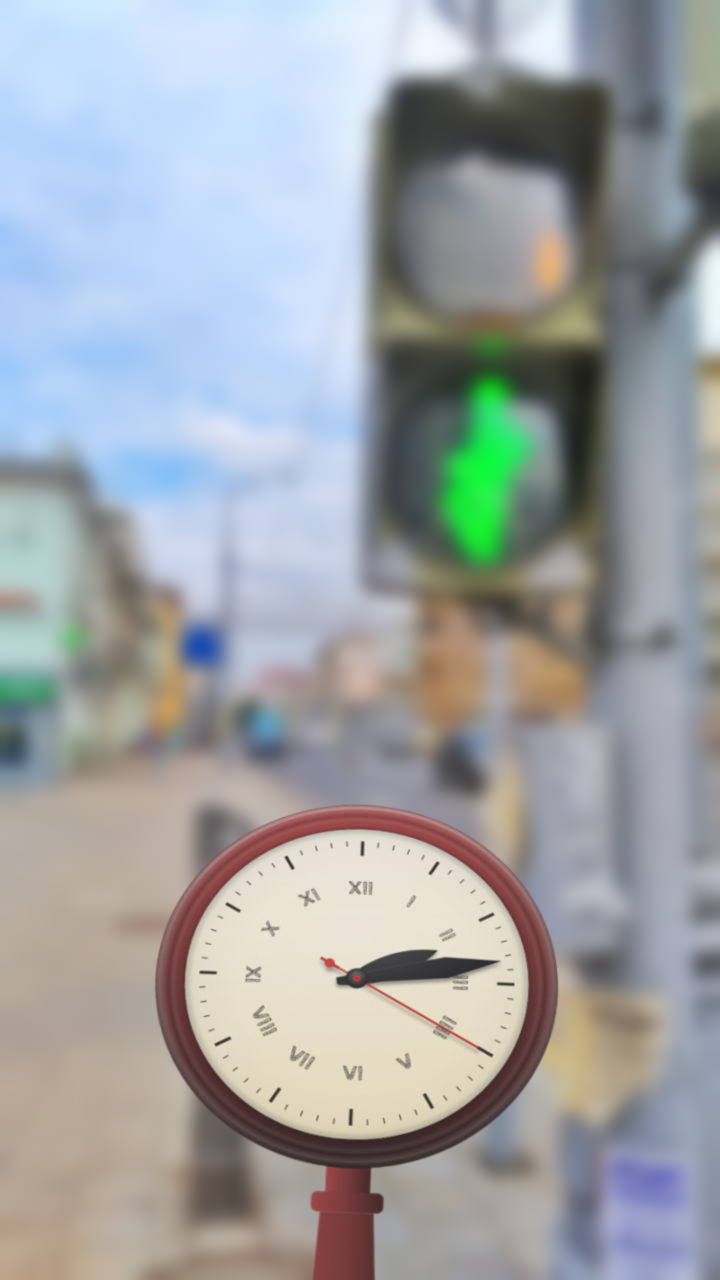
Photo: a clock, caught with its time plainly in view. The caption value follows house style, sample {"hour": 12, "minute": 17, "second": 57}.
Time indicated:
{"hour": 2, "minute": 13, "second": 20}
